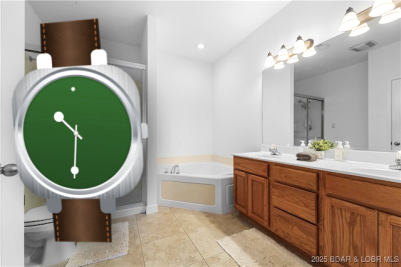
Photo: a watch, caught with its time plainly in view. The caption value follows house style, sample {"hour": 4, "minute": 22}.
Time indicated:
{"hour": 10, "minute": 31}
